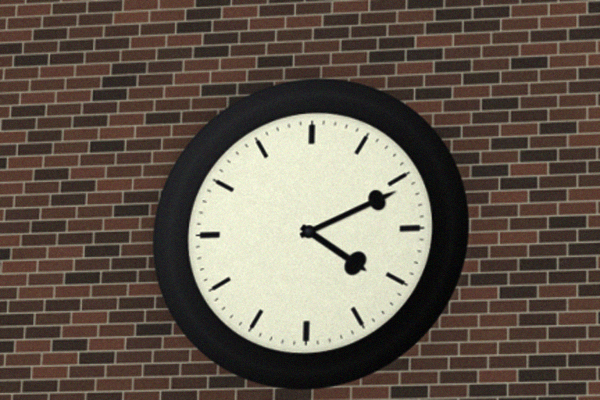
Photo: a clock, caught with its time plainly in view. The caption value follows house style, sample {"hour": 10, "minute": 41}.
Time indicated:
{"hour": 4, "minute": 11}
